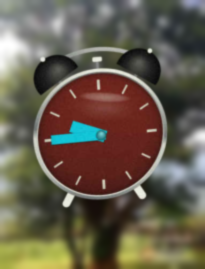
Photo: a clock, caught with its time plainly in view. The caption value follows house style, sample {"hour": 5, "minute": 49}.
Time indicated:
{"hour": 9, "minute": 45}
